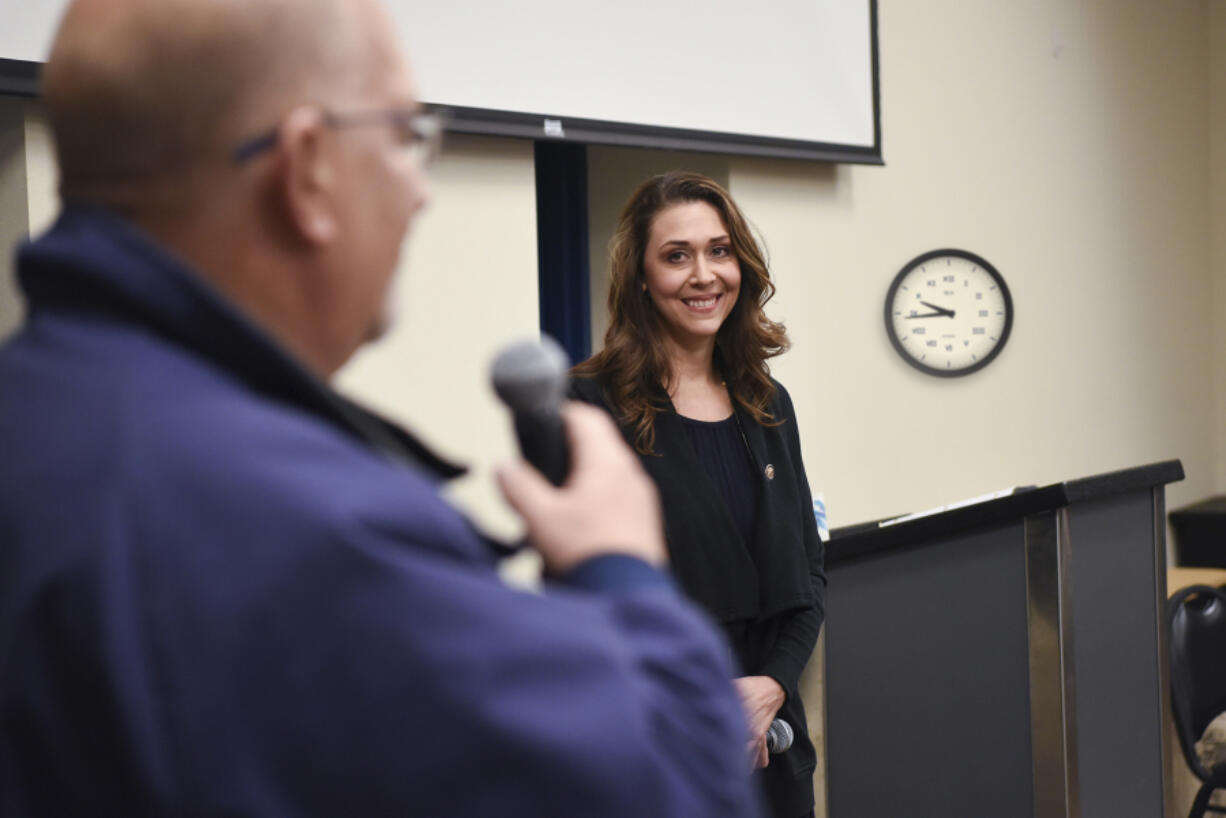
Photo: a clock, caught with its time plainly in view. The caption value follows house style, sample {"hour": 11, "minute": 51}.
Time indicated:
{"hour": 9, "minute": 44}
